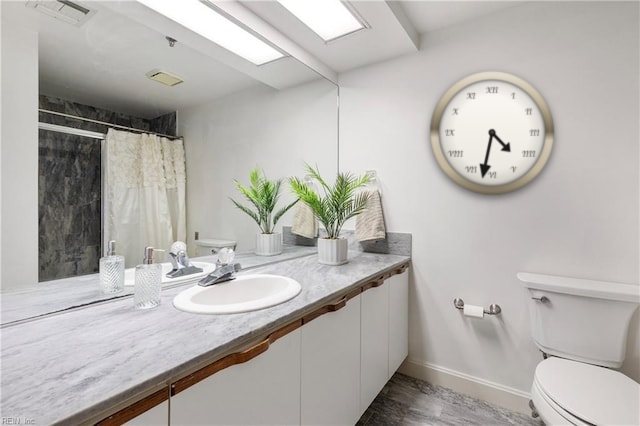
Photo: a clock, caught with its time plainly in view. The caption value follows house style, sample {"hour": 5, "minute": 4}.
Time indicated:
{"hour": 4, "minute": 32}
